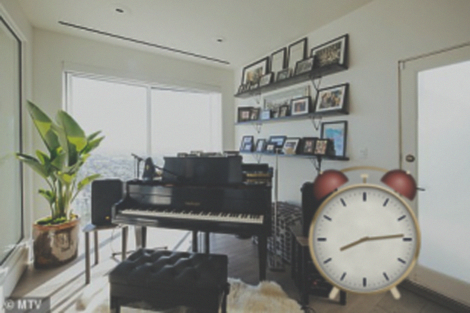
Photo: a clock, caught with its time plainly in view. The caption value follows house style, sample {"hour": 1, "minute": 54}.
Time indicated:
{"hour": 8, "minute": 14}
